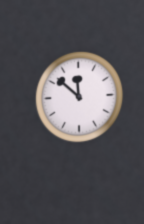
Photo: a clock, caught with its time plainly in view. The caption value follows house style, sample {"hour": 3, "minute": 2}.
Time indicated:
{"hour": 11, "minute": 52}
